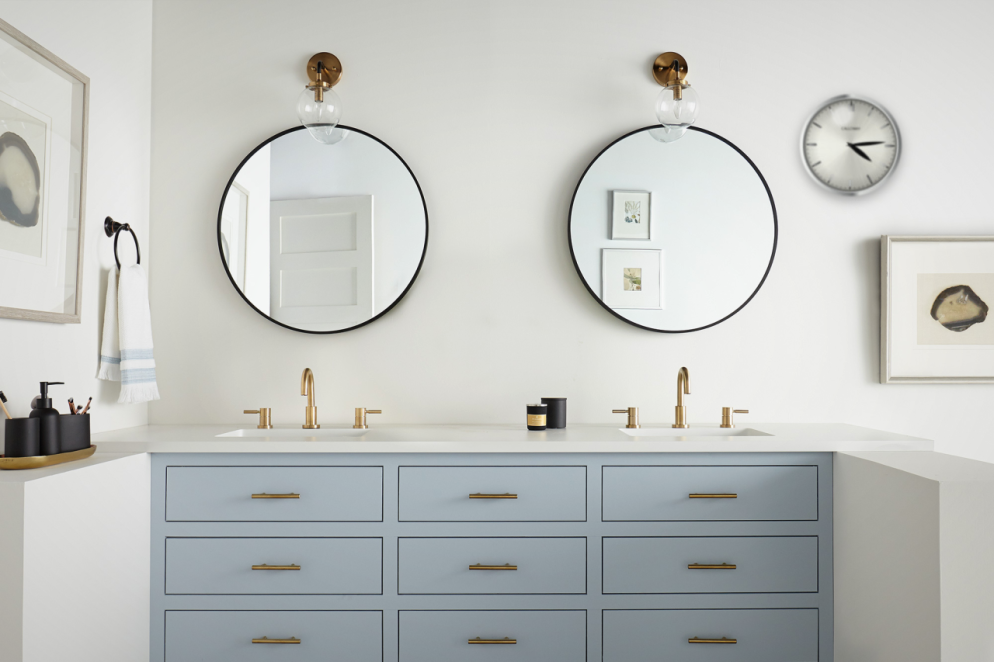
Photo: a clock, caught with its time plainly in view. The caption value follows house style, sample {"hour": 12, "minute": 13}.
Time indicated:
{"hour": 4, "minute": 14}
